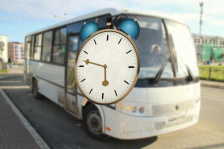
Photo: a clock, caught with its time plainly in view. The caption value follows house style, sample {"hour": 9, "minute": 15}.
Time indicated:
{"hour": 5, "minute": 47}
